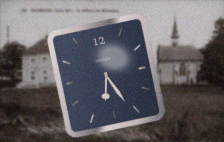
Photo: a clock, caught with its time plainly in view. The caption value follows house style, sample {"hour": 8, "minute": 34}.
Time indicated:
{"hour": 6, "minute": 26}
